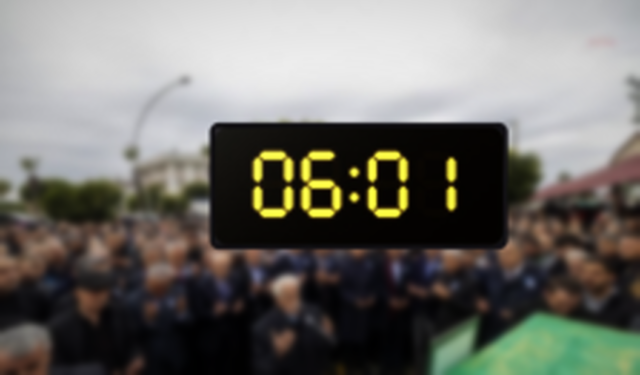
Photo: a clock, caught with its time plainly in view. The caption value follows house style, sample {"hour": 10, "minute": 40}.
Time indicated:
{"hour": 6, "minute": 1}
